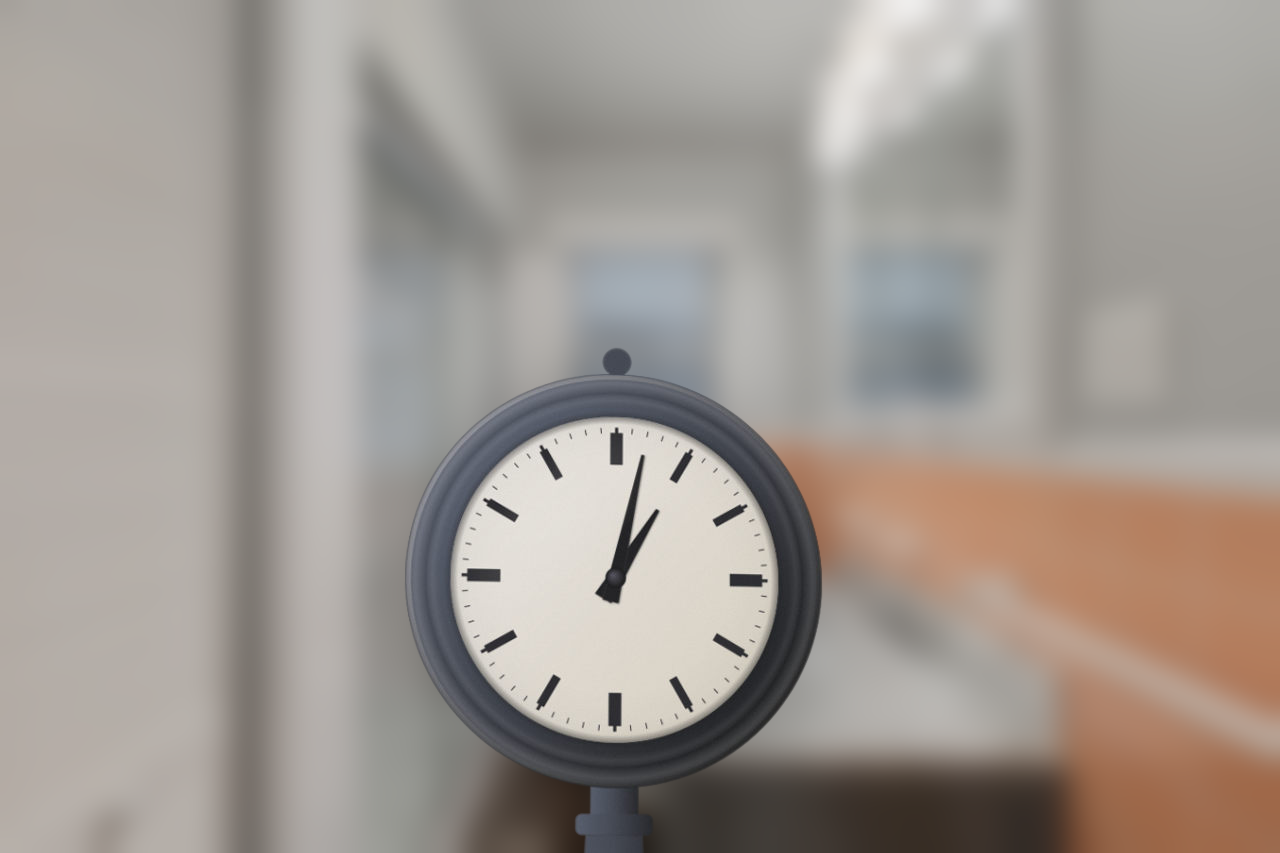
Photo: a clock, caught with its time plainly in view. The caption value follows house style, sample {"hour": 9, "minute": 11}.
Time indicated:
{"hour": 1, "minute": 2}
